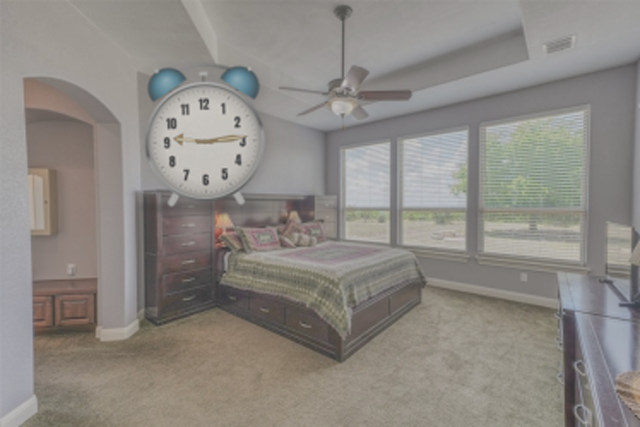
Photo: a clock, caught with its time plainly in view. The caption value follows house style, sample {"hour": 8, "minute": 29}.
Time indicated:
{"hour": 9, "minute": 14}
